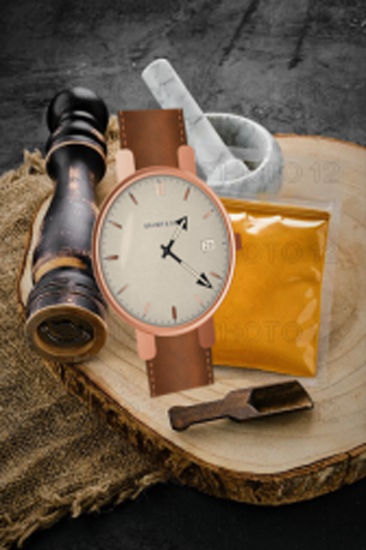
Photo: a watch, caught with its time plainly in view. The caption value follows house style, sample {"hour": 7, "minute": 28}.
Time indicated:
{"hour": 1, "minute": 22}
